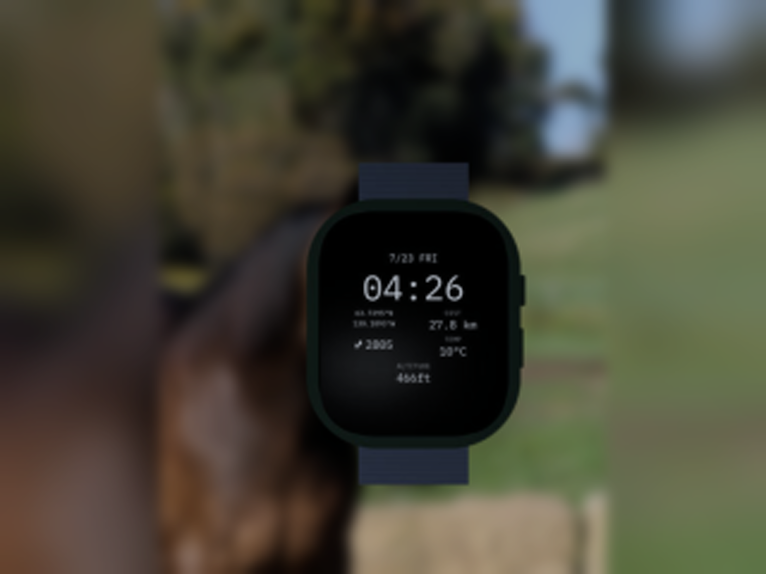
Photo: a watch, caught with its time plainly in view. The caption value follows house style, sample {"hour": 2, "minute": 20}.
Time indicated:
{"hour": 4, "minute": 26}
